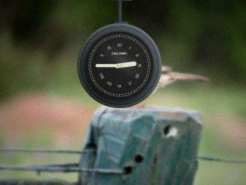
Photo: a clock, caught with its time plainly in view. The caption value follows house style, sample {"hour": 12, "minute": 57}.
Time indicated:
{"hour": 2, "minute": 45}
